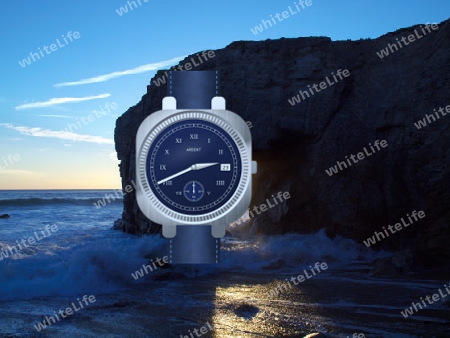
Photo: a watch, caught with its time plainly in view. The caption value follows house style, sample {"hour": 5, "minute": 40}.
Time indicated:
{"hour": 2, "minute": 41}
